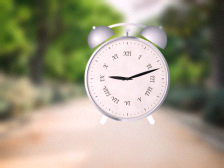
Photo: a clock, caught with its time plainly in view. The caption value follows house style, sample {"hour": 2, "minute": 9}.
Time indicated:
{"hour": 9, "minute": 12}
